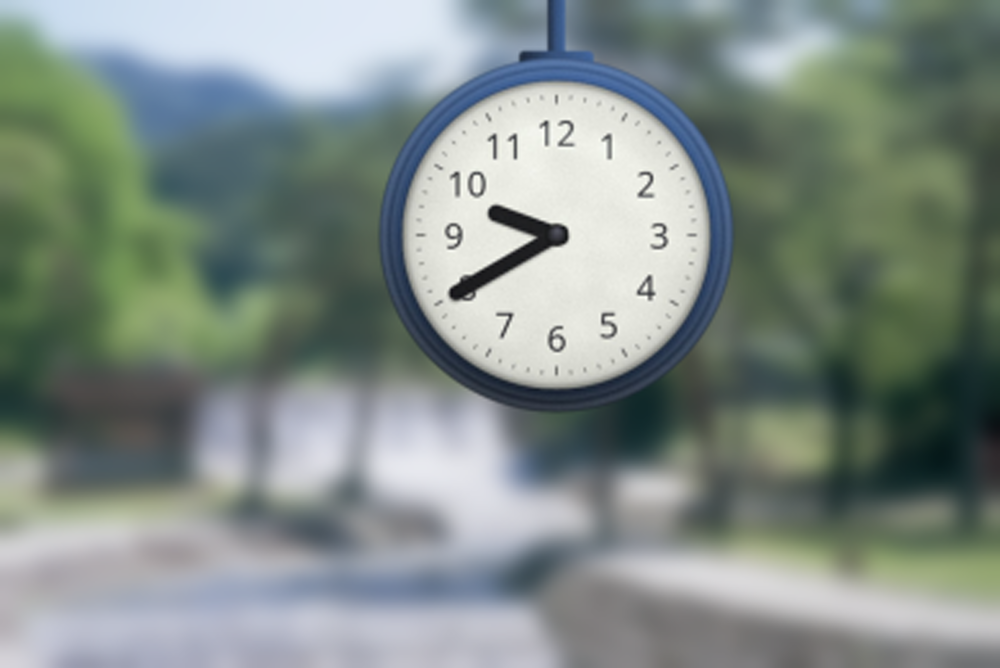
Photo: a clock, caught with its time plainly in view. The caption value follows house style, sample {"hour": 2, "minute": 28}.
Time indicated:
{"hour": 9, "minute": 40}
